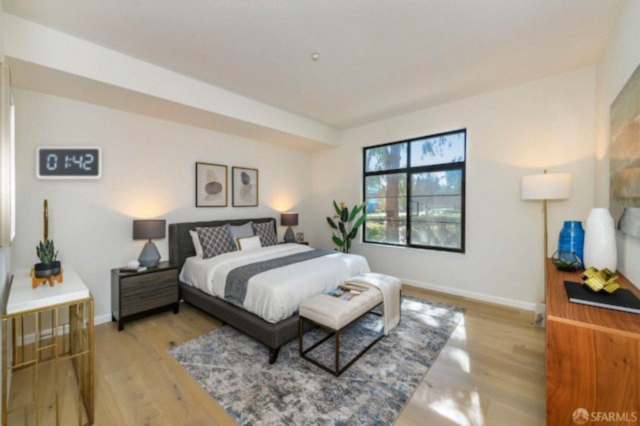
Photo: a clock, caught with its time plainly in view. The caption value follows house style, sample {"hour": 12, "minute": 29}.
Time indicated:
{"hour": 1, "minute": 42}
